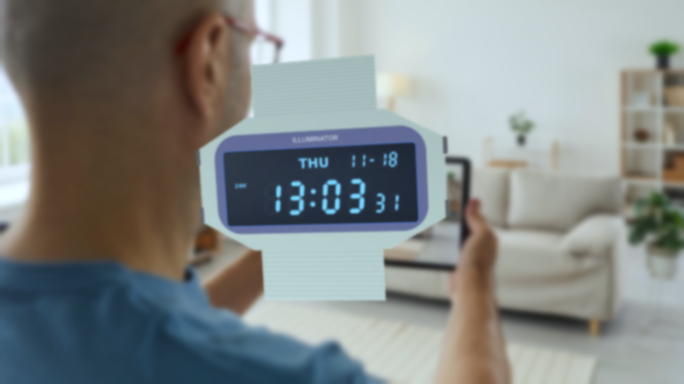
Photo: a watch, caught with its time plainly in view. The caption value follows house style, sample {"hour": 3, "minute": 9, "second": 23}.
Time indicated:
{"hour": 13, "minute": 3, "second": 31}
